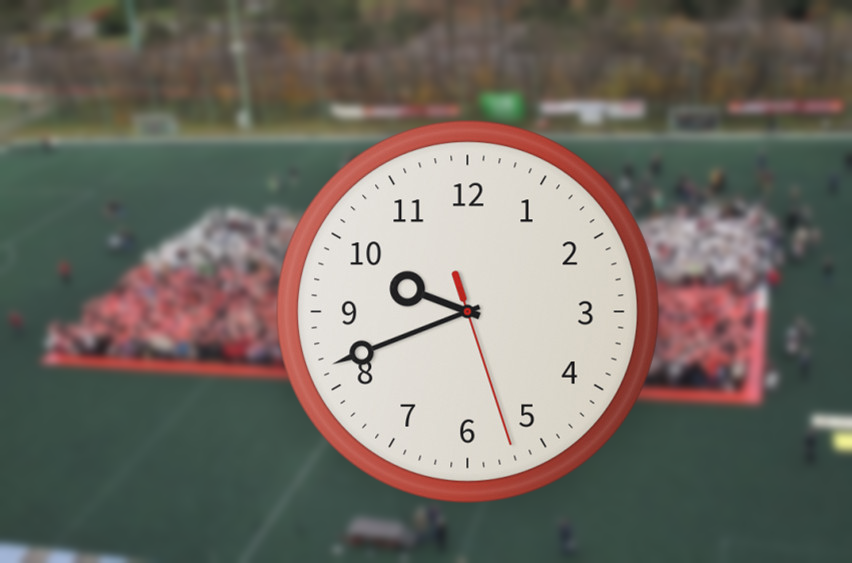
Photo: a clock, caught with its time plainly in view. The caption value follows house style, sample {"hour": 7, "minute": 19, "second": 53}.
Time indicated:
{"hour": 9, "minute": 41, "second": 27}
